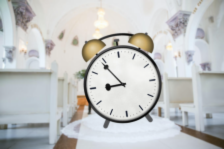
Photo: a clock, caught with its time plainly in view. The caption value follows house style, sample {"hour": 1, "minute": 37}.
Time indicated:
{"hour": 8, "minute": 54}
